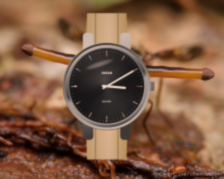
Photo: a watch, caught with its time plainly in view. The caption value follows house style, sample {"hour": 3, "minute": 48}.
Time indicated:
{"hour": 3, "minute": 10}
